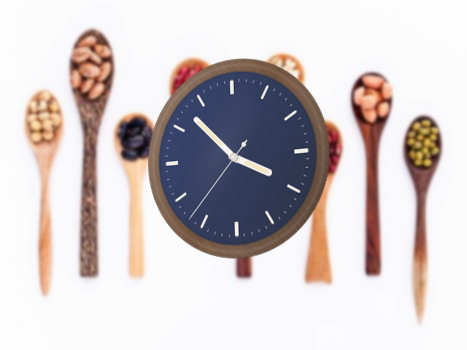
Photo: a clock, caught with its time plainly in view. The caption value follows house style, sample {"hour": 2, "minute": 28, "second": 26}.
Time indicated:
{"hour": 3, "minute": 52, "second": 37}
